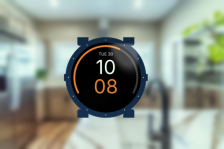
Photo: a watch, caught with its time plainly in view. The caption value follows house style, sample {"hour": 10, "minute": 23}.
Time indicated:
{"hour": 10, "minute": 8}
